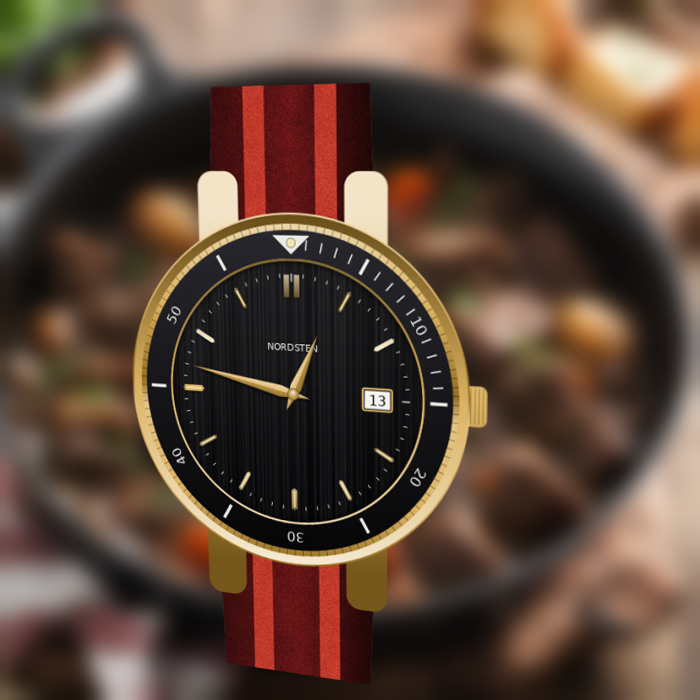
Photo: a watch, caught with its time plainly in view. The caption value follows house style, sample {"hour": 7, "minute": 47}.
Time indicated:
{"hour": 12, "minute": 47}
